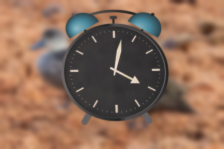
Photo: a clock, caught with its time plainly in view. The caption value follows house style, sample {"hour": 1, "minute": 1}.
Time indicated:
{"hour": 4, "minute": 2}
